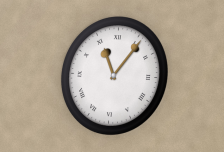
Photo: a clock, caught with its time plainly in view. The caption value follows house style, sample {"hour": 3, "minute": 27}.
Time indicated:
{"hour": 11, "minute": 6}
